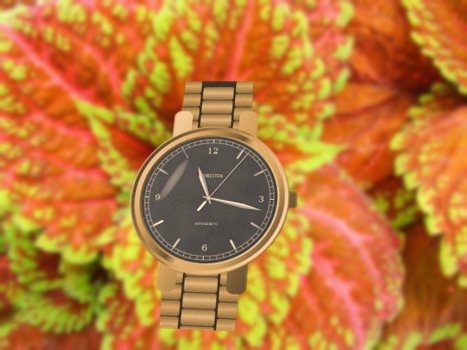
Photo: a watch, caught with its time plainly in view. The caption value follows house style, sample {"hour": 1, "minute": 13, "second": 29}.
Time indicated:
{"hour": 11, "minute": 17, "second": 6}
